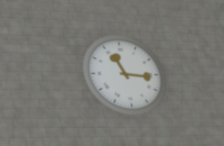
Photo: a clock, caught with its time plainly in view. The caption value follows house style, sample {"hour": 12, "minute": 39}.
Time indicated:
{"hour": 11, "minute": 16}
